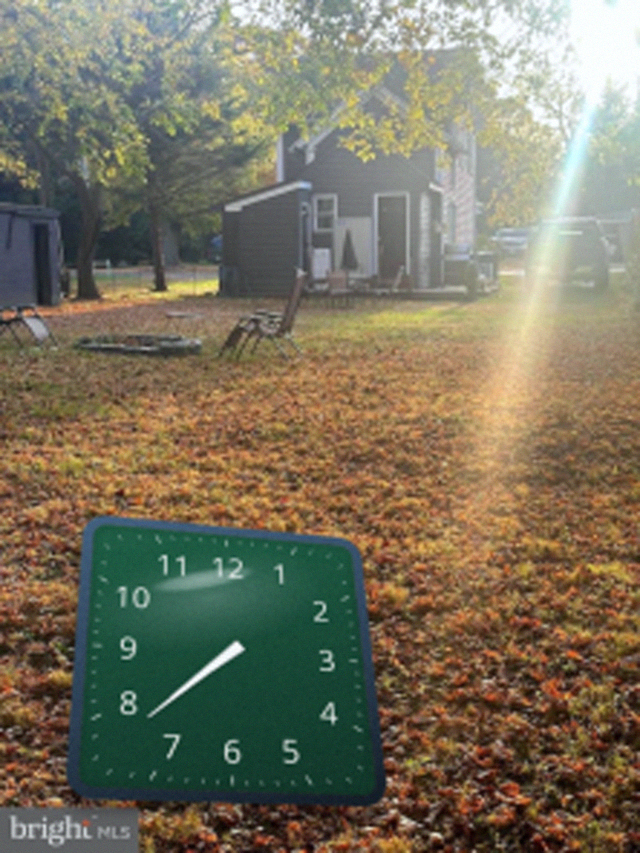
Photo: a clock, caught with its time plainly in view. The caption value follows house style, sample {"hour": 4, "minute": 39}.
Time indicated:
{"hour": 7, "minute": 38}
